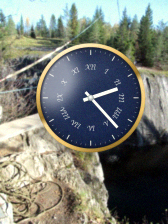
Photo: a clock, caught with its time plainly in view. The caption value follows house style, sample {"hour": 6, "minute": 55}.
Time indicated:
{"hour": 2, "minute": 23}
